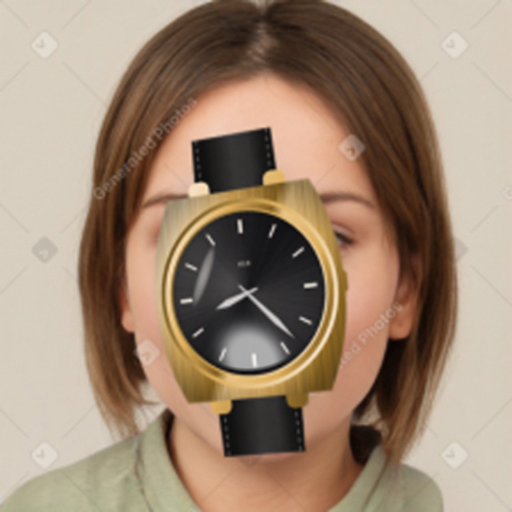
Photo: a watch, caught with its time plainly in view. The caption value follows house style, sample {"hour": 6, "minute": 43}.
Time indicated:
{"hour": 8, "minute": 23}
